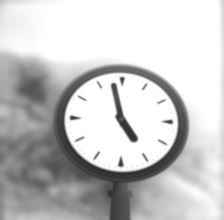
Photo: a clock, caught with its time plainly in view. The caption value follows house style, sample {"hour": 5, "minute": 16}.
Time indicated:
{"hour": 4, "minute": 58}
